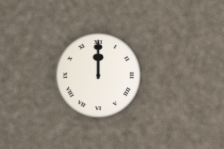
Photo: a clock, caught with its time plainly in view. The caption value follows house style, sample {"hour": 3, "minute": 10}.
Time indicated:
{"hour": 12, "minute": 0}
